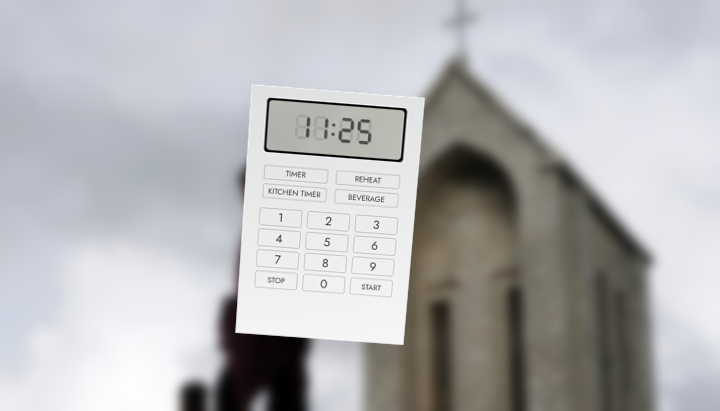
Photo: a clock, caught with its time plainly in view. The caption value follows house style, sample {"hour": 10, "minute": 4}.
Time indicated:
{"hour": 11, "minute": 25}
